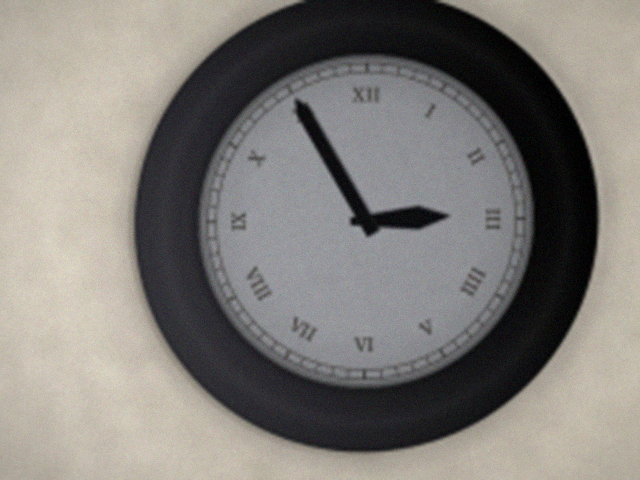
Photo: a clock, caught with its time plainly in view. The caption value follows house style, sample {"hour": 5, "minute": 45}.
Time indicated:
{"hour": 2, "minute": 55}
